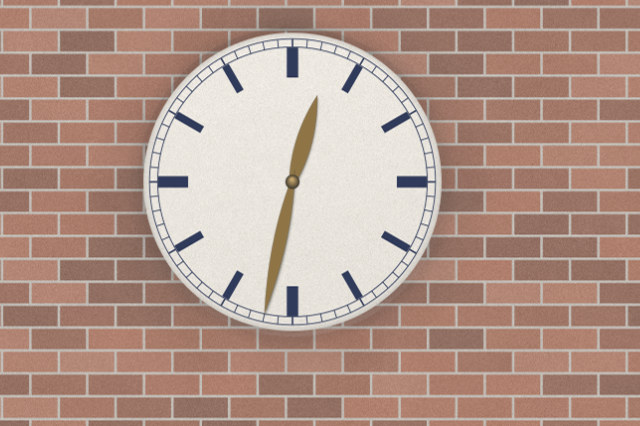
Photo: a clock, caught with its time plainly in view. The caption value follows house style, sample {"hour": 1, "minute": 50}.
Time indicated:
{"hour": 12, "minute": 32}
